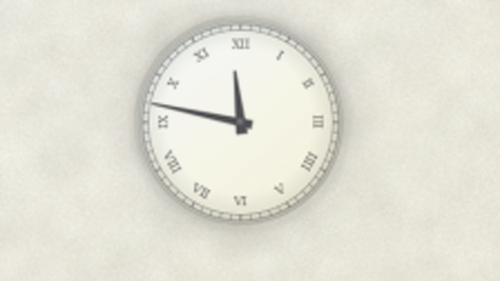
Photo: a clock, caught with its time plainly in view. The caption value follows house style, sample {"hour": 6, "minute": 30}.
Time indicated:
{"hour": 11, "minute": 47}
